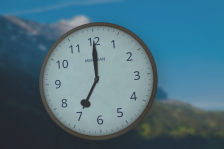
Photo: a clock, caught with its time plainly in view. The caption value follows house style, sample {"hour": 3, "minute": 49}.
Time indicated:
{"hour": 7, "minute": 0}
